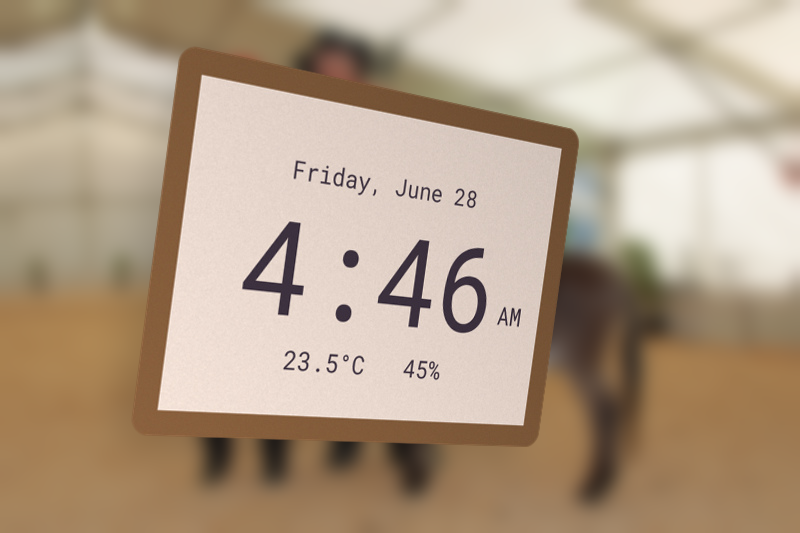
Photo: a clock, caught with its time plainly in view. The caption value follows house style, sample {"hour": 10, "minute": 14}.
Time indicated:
{"hour": 4, "minute": 46}
